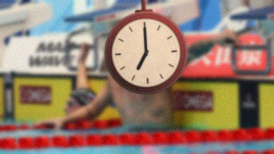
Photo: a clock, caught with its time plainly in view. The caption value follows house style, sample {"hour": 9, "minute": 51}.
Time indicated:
{"hour": 7, "minute": 0}
